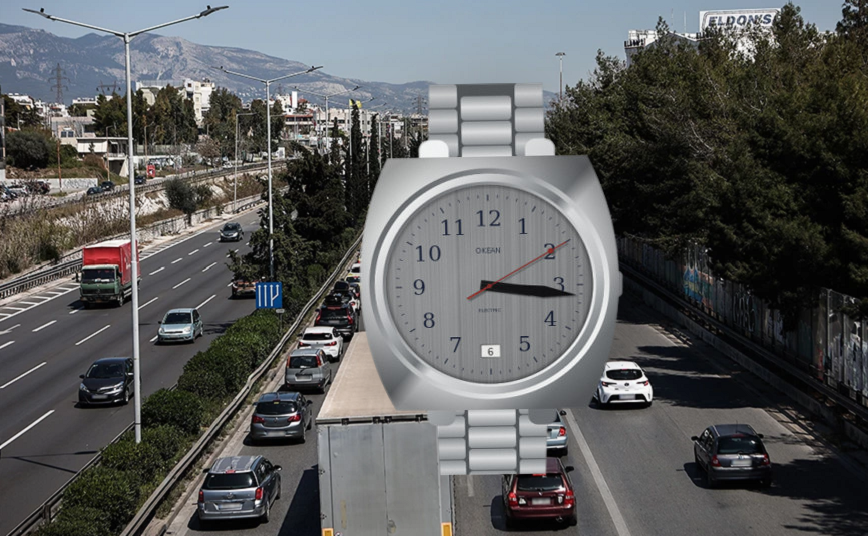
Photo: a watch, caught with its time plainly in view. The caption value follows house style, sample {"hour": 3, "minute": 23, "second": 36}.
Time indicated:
{"hour": 3, "minute": 16, "second": 10}
